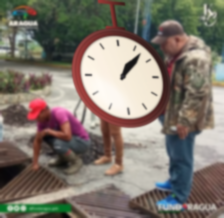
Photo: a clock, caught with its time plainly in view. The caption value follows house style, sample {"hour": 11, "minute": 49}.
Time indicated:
{"hour": 1, "minute": 7}
